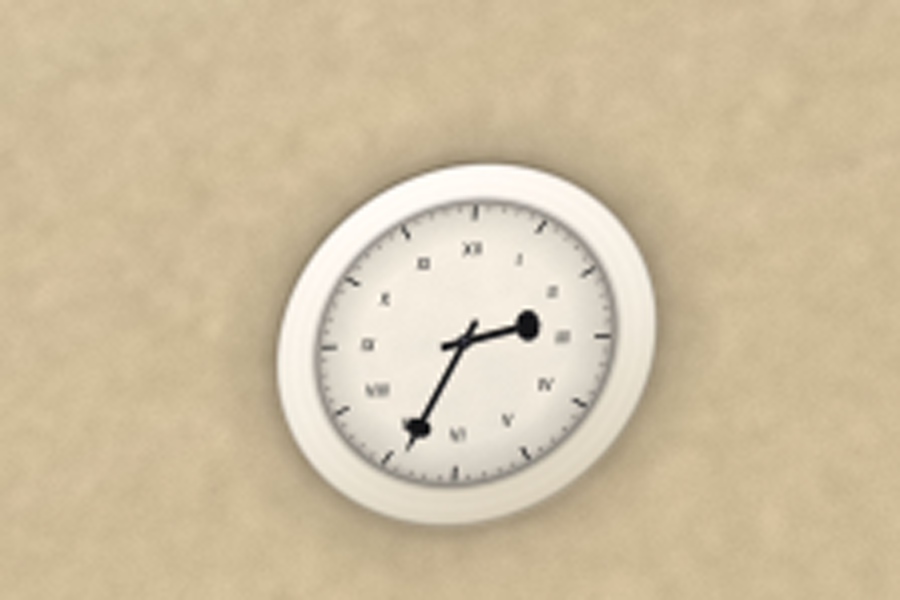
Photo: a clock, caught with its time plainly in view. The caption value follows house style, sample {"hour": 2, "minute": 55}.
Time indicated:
{"hour": 2, "minute": 34}
